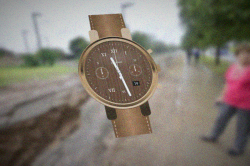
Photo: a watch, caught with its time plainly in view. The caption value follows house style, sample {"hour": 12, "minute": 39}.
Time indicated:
{"hour": 11, "minute": 28}
